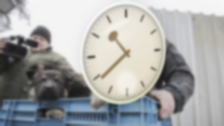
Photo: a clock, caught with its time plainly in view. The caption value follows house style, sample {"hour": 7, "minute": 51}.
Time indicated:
{"hour": 10, "minute": 39}
